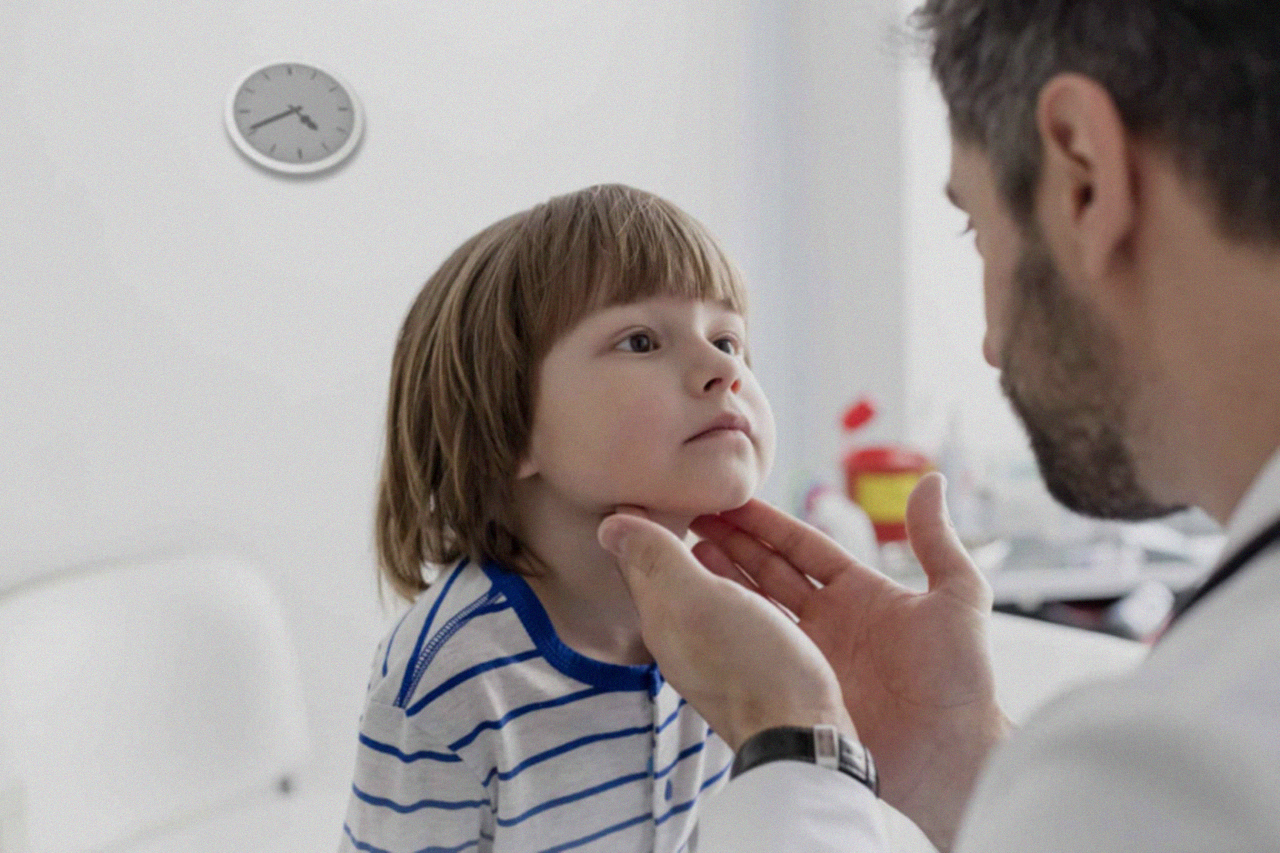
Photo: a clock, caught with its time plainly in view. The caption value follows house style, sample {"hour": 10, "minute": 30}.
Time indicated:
{"hour": 4, "minute": 41}
